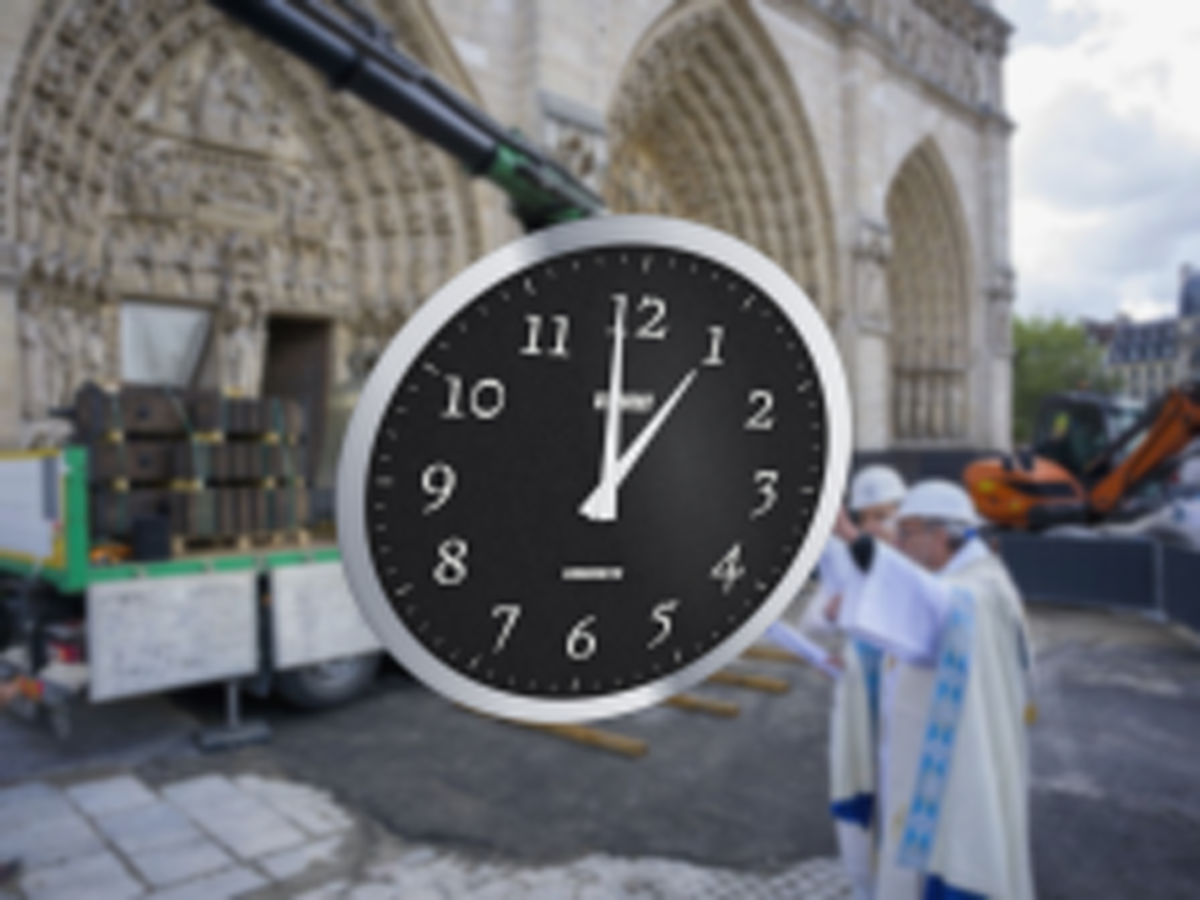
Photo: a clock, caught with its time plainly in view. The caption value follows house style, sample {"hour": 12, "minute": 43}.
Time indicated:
{"hour": 12, "minute": 59}
